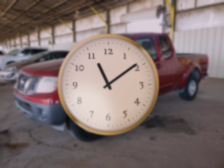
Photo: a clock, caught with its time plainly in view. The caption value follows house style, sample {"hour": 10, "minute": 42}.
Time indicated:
{"hour": 11, "minute": 9}
